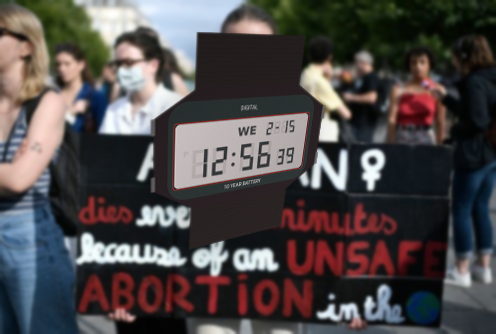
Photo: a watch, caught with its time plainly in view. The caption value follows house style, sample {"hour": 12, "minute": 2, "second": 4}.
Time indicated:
{"hour": 12, "minute": 56, "second": 39}
